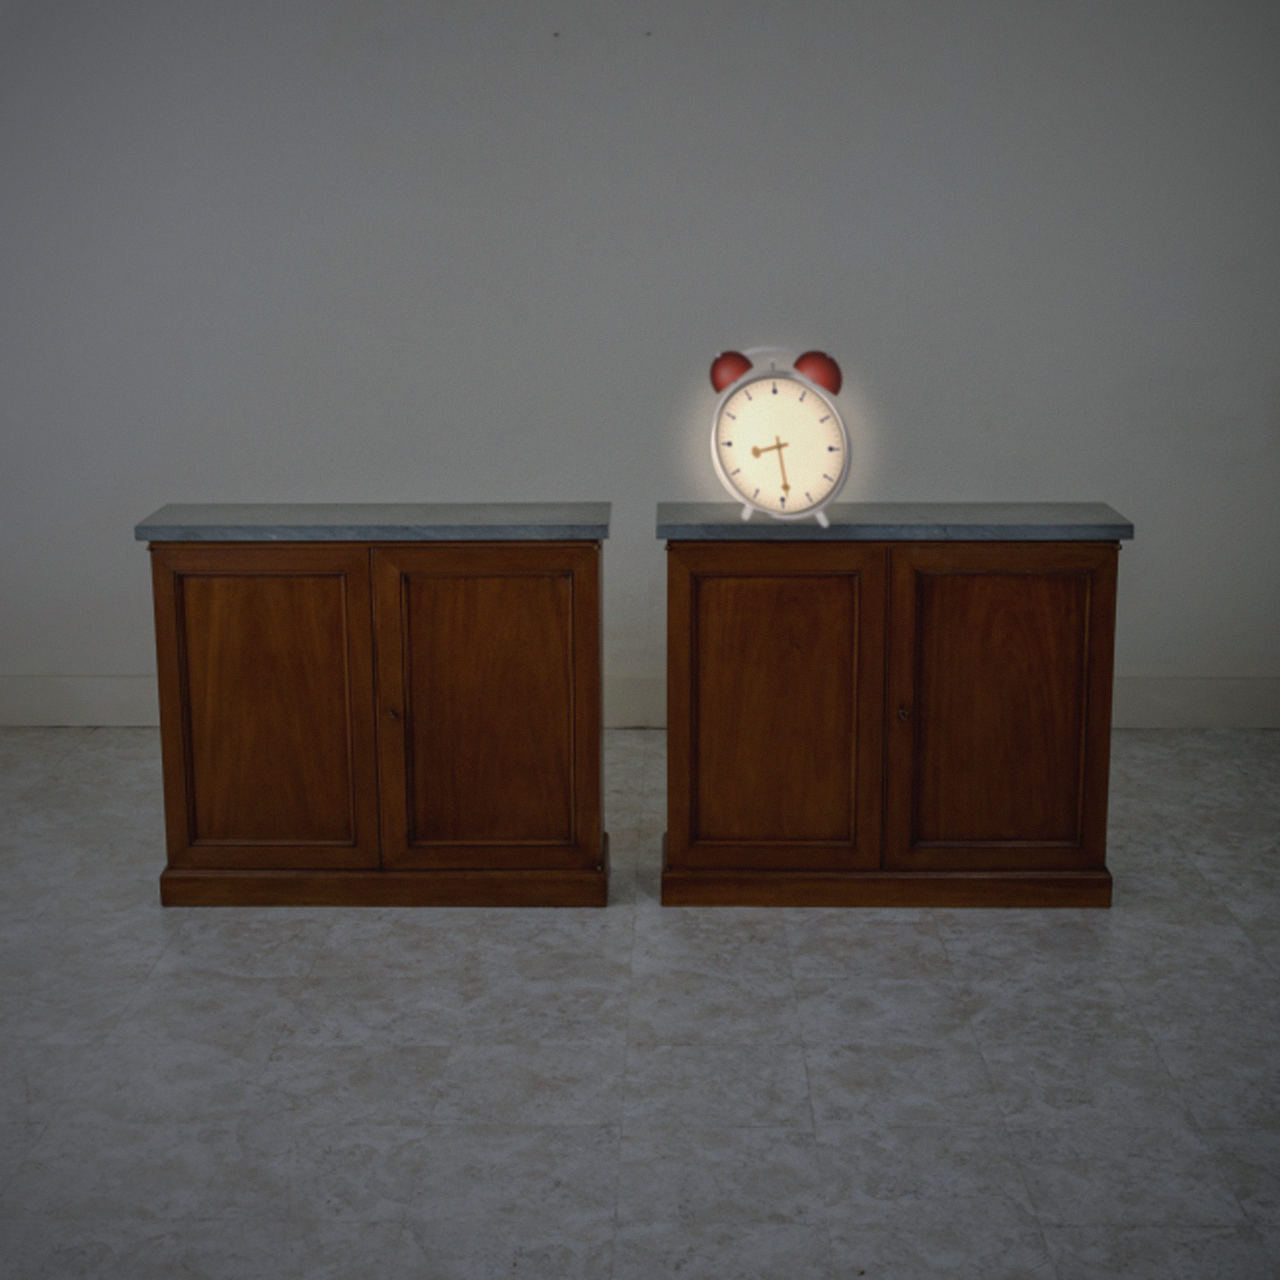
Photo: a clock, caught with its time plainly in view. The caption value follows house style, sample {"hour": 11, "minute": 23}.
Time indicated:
{"hour": 8, "minute": 29}
